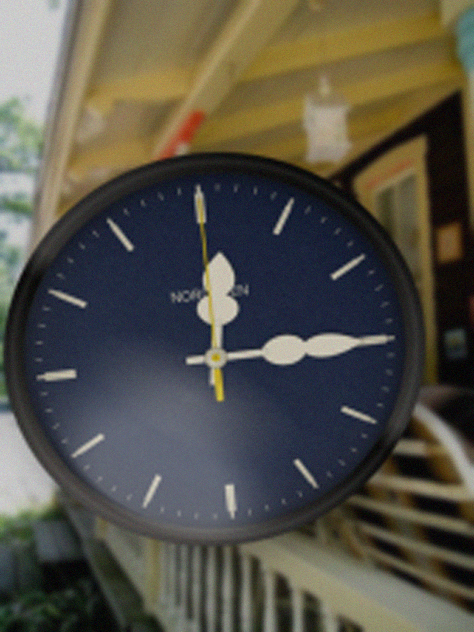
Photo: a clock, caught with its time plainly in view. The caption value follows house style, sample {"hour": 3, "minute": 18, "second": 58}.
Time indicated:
{"hour": 12, "minute": 15, "second": 0}
